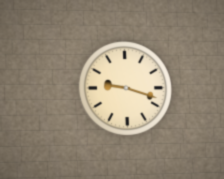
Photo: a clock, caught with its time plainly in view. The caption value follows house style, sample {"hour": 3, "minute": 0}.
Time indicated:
{"hour": 9, "minute": 18}
